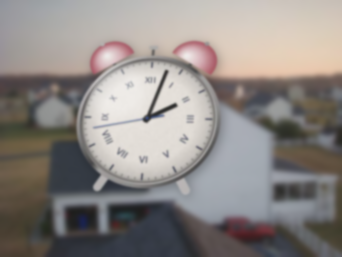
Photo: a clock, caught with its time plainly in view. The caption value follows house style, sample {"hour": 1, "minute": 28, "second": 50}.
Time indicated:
{"hour": 2, "minute": 2, "second": 43}
